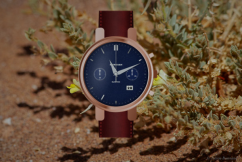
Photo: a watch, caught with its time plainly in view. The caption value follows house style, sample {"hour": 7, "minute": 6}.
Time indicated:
{"hour": 11, "minute": 11}
